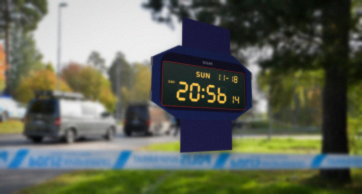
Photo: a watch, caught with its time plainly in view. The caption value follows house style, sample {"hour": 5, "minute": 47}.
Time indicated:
{"hour": 20, "minute": 56}
